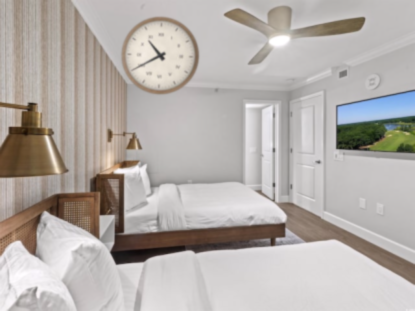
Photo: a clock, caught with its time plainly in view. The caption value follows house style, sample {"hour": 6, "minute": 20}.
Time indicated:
{"hour": 10, "minute": 40}
